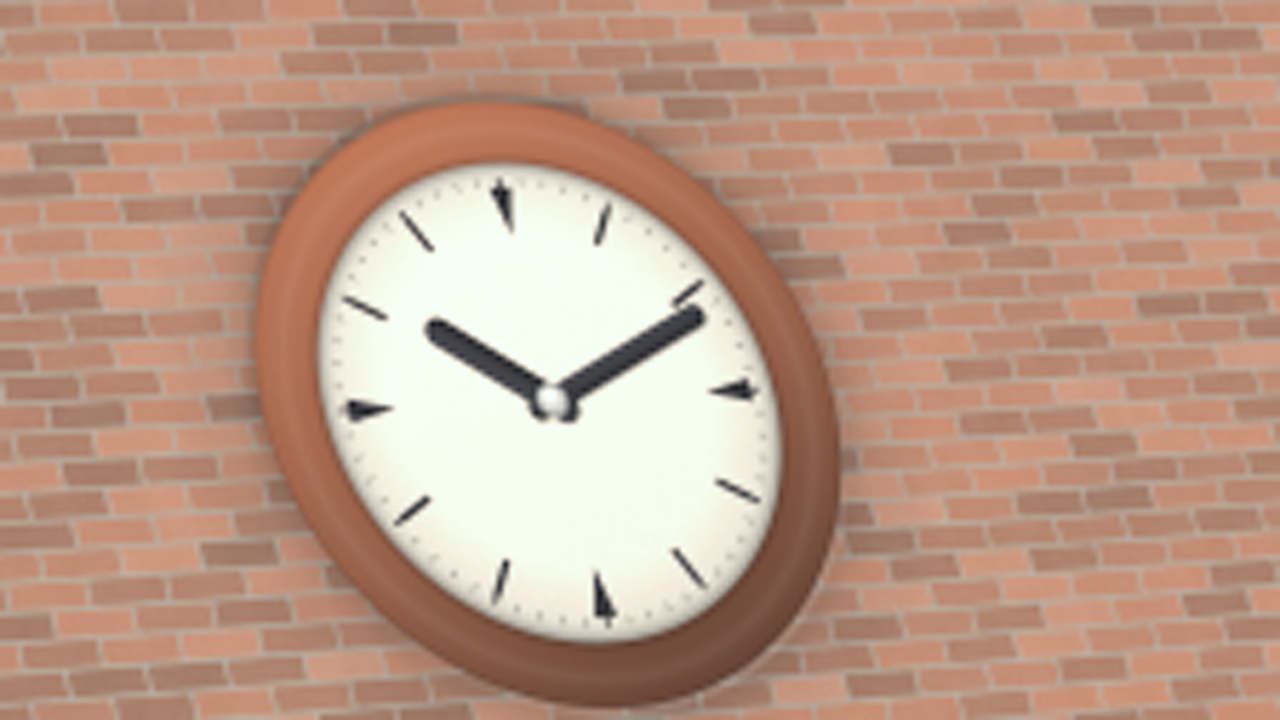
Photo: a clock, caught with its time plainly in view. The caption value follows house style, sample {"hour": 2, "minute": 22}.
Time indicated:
{"hour": 10, "minute": 11}
